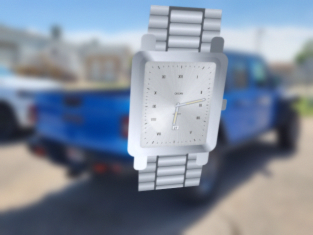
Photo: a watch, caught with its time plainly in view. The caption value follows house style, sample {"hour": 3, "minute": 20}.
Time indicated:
{"hour": 6, "minute": 13}
